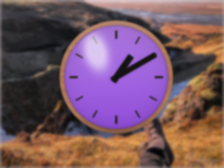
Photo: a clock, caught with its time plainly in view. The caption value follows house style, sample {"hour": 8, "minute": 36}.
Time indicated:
{"hour": 1, "minute": 10}
